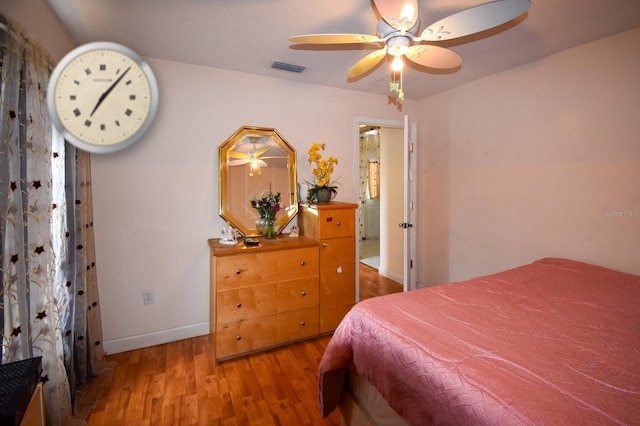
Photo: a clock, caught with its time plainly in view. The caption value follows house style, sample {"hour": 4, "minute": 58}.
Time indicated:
{"hour": 7, "minute": 7}
